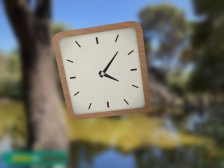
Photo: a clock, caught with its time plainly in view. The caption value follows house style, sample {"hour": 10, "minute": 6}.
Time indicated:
{"hour": 4, "minute": 7}
